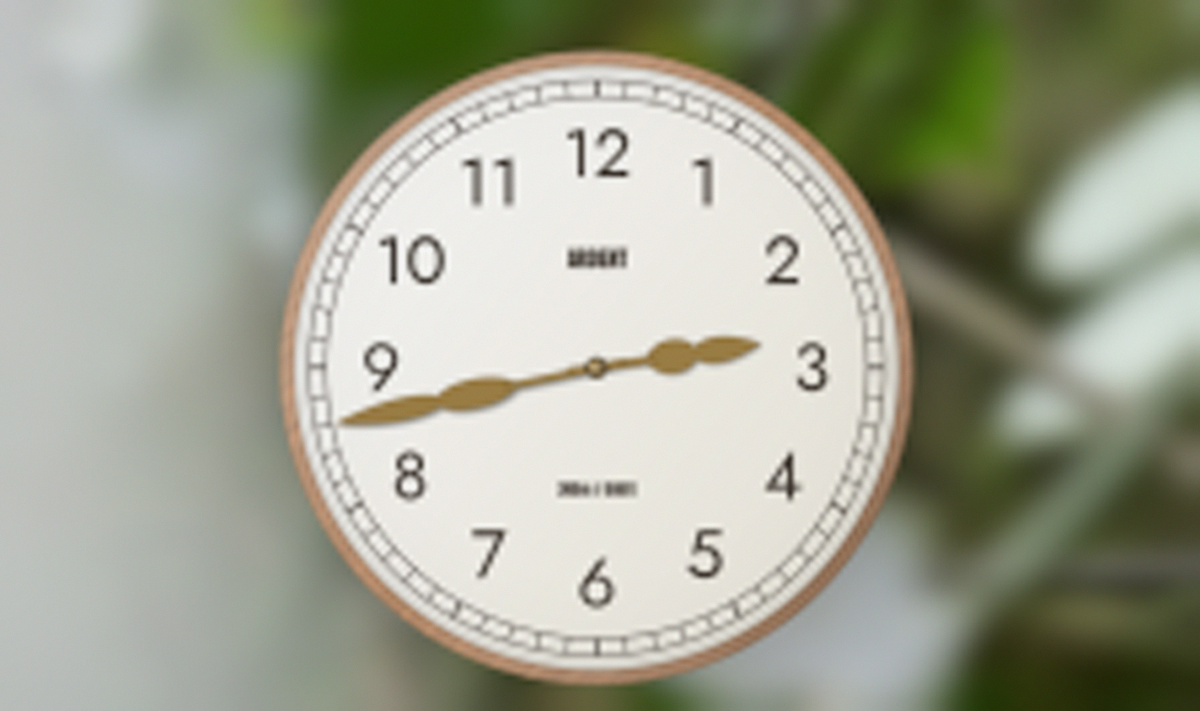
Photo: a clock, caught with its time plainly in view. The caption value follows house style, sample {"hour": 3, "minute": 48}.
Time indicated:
{"hour": 2, "minute": 43}
